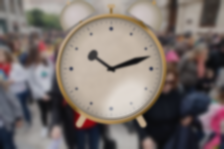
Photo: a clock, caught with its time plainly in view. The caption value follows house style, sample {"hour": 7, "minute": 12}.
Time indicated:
{"hour": 10, "minute": 12}
